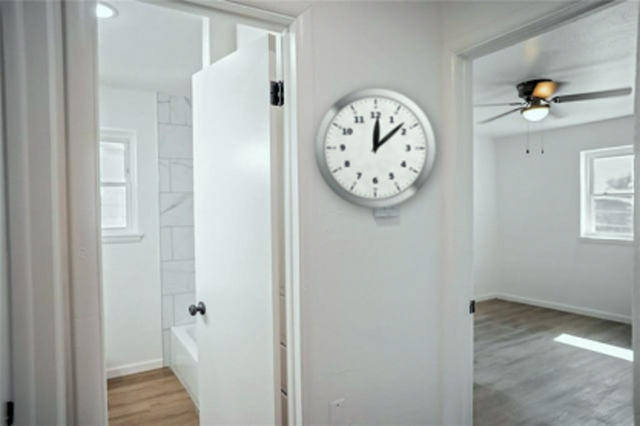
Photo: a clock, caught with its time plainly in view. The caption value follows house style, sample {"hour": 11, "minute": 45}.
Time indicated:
{"hour": 12, "minute": 8}
